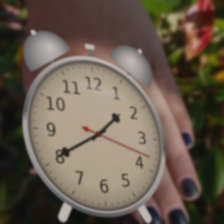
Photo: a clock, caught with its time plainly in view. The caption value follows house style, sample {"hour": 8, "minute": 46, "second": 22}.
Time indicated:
{"hour": 1, "minute": 40, "second": 18}
